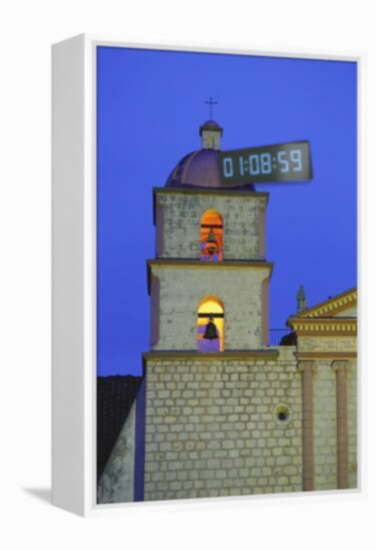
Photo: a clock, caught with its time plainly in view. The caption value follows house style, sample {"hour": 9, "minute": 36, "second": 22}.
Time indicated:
{"hour": 1, "minute": 8, "second": 59}
